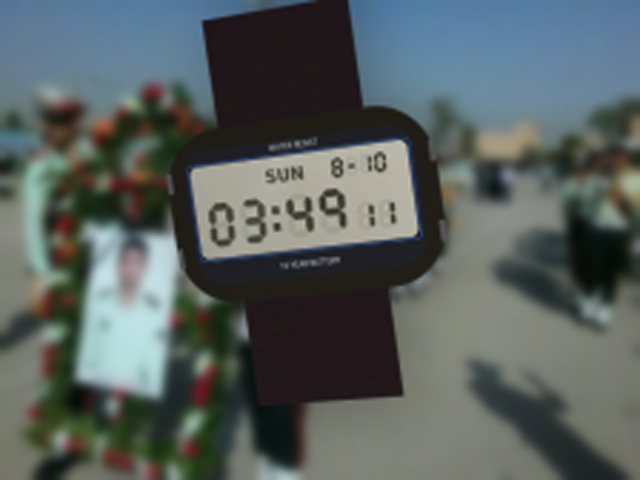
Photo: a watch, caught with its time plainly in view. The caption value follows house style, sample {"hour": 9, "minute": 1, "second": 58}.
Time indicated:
{"hour": 3, "minute": 49, "second": 11}
